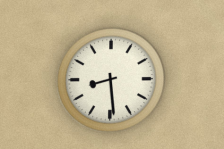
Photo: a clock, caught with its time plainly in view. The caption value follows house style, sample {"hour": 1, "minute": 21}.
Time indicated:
{"hour": 8, "minute": 29}
